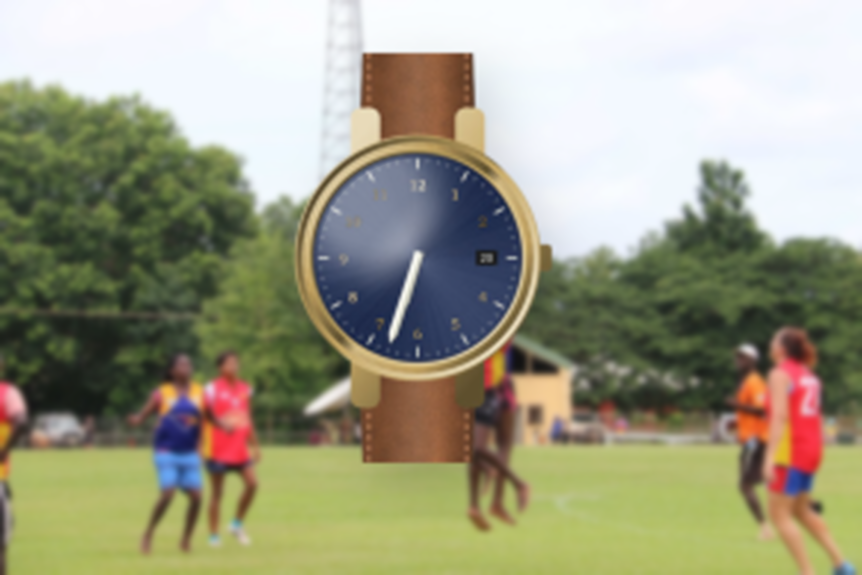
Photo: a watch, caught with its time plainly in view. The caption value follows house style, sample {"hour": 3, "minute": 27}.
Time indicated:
{"hour": 6, "minute": 33}
